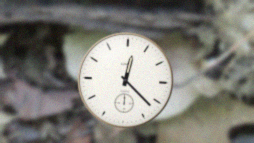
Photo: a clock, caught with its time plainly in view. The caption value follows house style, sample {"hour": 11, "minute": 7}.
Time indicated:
{"hour": 12, "minute": 22}
